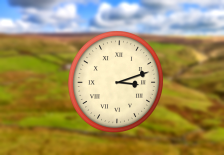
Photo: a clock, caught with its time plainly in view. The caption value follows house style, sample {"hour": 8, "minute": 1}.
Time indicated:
{"hour": 3, "minute": 12}
